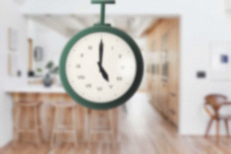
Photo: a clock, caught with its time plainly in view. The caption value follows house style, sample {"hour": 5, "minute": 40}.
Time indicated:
{"hour": 5, "minute": 0}
